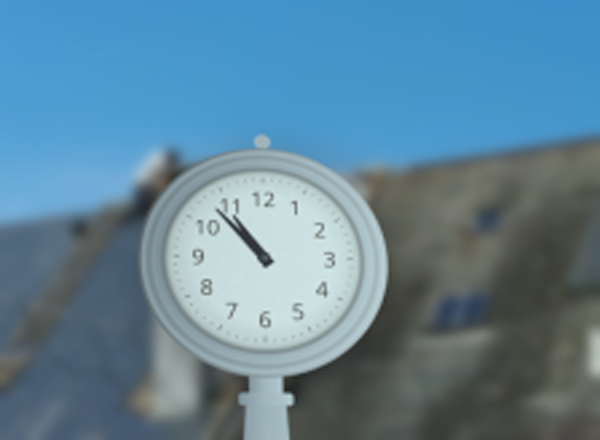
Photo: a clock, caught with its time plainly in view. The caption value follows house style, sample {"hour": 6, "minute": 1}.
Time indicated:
{"hour": 10, "minute": 53}
